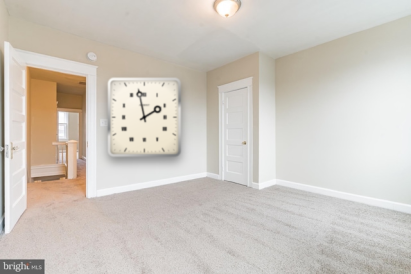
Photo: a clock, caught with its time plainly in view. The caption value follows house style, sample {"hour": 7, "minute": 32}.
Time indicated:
{"hour": 1, "minute": 58}
